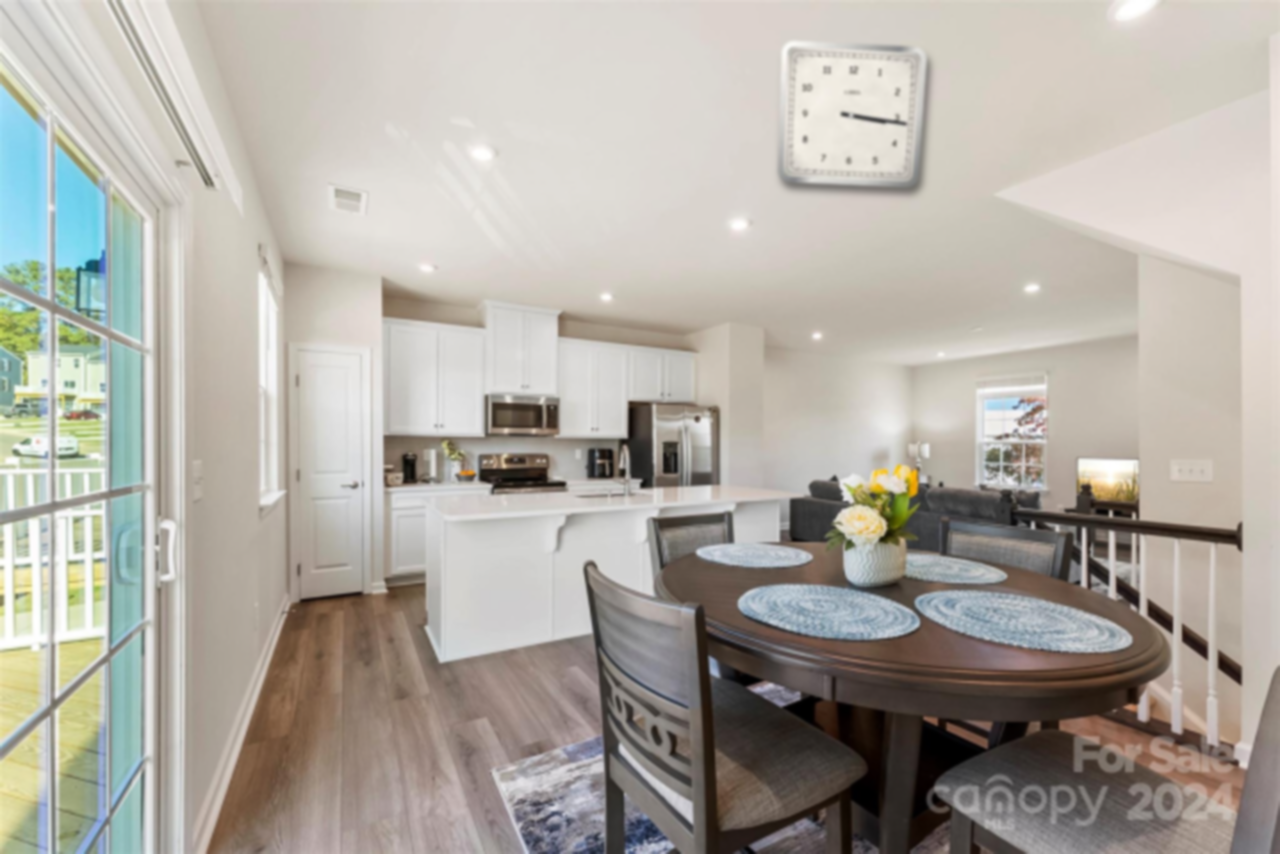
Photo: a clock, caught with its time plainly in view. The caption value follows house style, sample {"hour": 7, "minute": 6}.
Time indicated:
{"hour": 3, "minute": 16}
